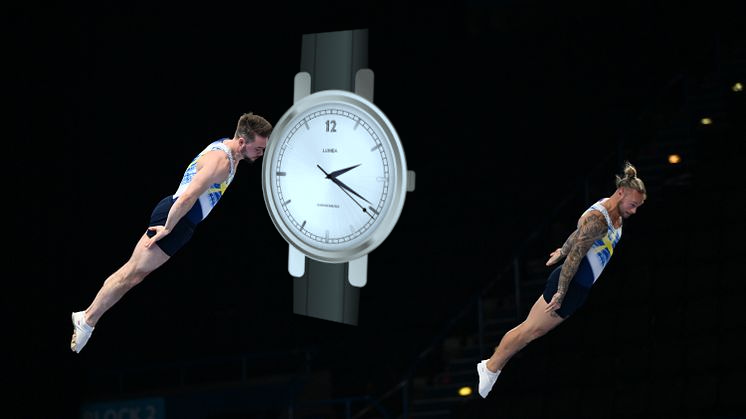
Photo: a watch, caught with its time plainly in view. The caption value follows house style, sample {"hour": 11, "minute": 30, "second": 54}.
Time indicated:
{"hour": 2, "minute": 19, "second": 21}
